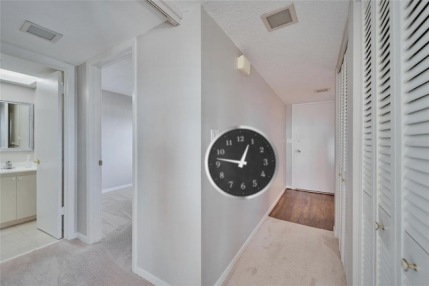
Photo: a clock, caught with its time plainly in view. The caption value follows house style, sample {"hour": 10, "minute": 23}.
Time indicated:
{"hour": 12, "minute": 47}
